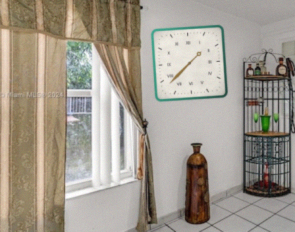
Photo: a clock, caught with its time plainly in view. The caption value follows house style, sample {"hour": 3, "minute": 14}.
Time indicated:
{"hour": 1, "minute": 38}
